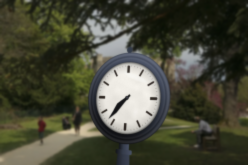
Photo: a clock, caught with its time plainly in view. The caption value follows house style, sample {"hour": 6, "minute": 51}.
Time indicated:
{"hour": 7, "minute": 37}
